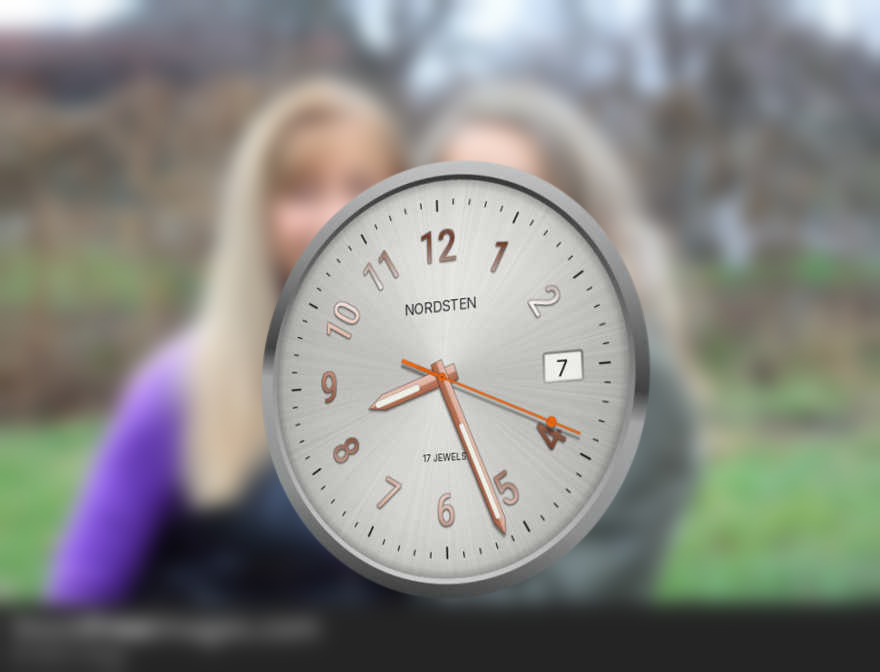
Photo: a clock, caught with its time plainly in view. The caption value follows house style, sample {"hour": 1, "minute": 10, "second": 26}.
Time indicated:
{"hour": 8, "minute": 26, "second": 19}
